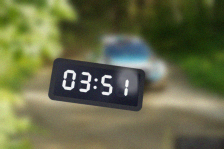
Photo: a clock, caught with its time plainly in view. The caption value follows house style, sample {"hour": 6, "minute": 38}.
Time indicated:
{"hour": 3, "minute": 51}
